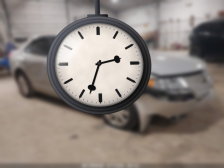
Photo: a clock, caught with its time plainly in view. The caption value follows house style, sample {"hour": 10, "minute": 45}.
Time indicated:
{"hour": 2, "minute": 33}
